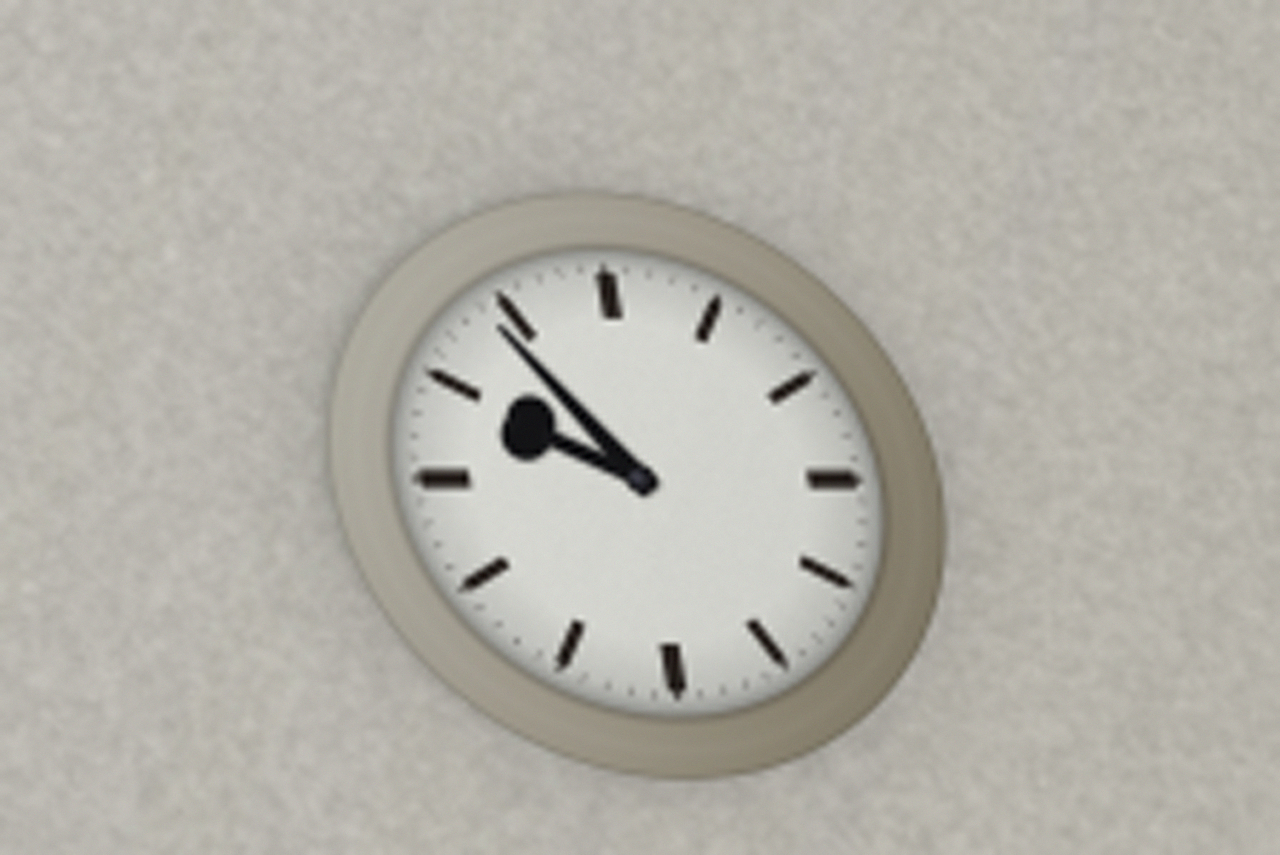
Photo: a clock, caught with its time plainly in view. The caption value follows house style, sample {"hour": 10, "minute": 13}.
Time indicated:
{"hour": 9, "minute": 54}
